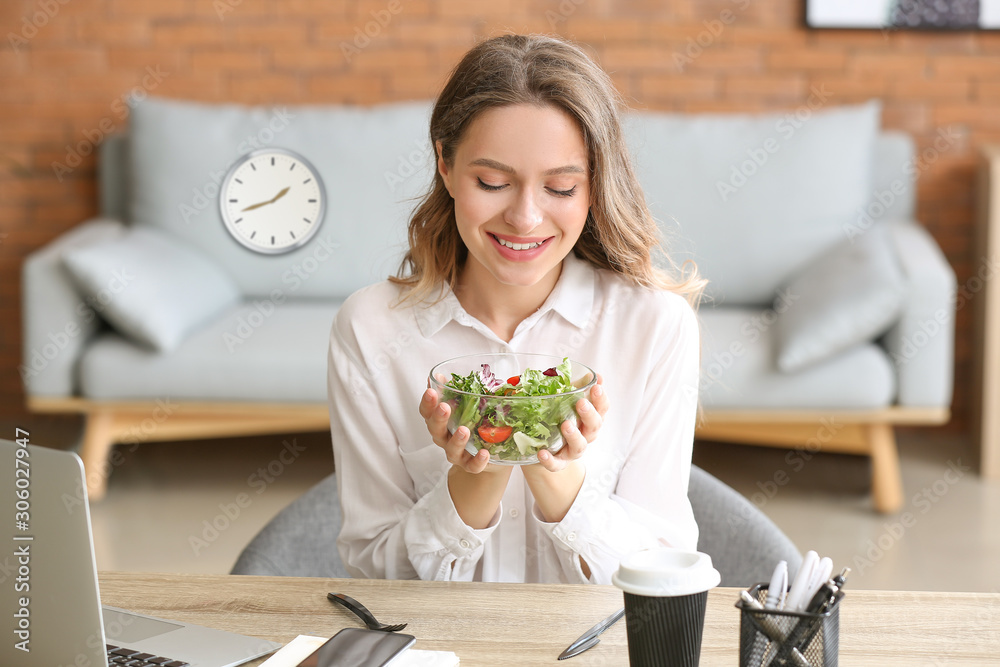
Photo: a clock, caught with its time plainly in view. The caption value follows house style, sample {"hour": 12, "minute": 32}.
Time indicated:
{"hour": 1, "minute": 42}
